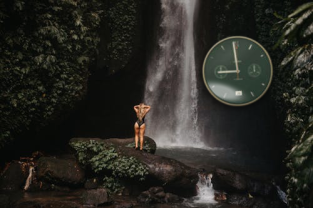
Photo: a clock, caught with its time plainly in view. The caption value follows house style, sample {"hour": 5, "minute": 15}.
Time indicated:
{"hour": 8, "minute": 59}
